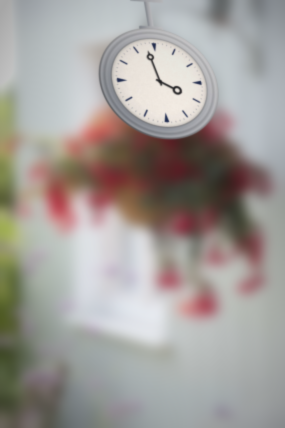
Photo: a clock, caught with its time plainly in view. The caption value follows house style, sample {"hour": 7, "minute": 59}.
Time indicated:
{"hour": 3, "minute": 58}
